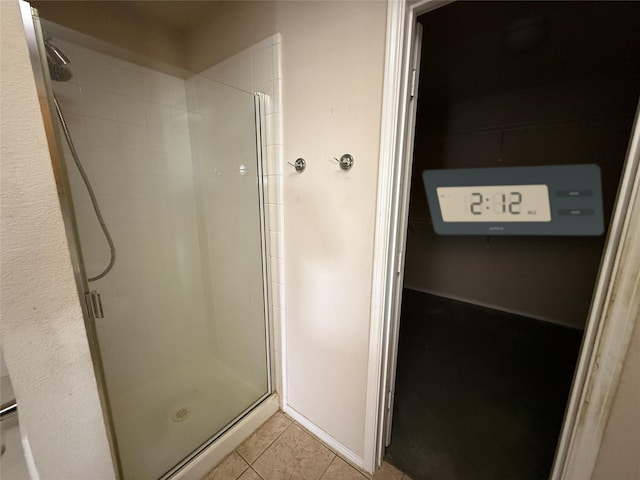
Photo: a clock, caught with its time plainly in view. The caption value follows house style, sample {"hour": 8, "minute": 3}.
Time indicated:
{"hour": 2, "minute": 12}
